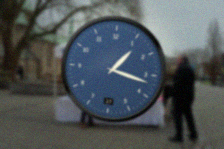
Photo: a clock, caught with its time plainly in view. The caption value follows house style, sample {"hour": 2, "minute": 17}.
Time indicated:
{"hour": 1, "minute": 17}
